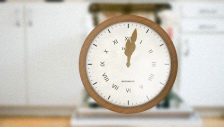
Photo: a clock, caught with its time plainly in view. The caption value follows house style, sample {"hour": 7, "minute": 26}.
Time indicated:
{"hour": 12, "minute": 2}
